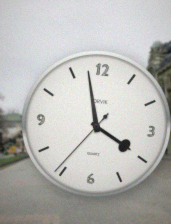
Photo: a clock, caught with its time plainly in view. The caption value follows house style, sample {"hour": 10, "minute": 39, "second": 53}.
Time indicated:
{"hour": 3, "minute": 57, "second": 36}
